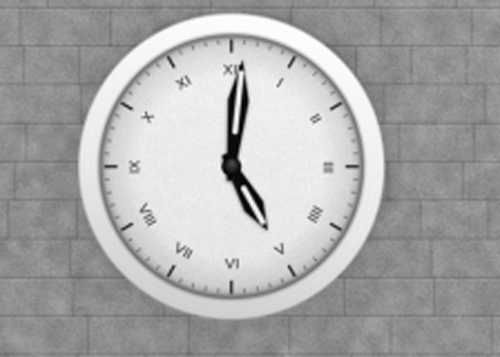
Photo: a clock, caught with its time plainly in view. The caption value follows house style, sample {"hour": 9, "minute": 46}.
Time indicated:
{"hour": 5, "minute": 1}
